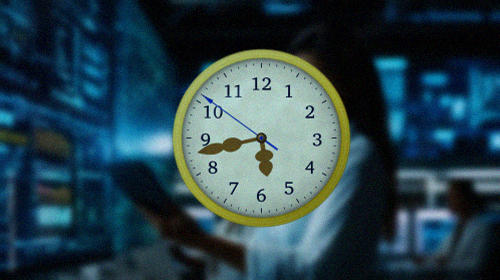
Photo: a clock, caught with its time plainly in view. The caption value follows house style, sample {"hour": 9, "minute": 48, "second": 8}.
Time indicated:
{"hour": 5, "minute": 42, "second": 51}
